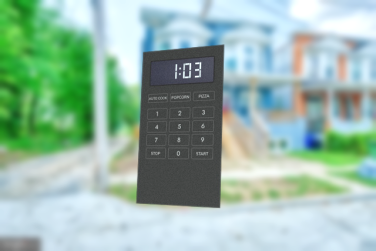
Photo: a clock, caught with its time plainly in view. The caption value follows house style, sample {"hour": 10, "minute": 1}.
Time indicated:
{"hour": 1, "minute": 3}
